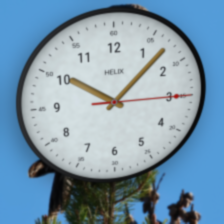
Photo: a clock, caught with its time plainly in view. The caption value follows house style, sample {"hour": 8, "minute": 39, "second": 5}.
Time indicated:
{"hour": 10, "minute": 7, "second": 15}
